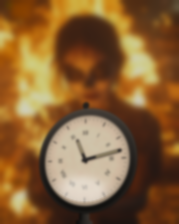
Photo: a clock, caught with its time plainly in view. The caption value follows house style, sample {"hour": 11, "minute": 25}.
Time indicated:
{"hour": 11, "minute": 13}
